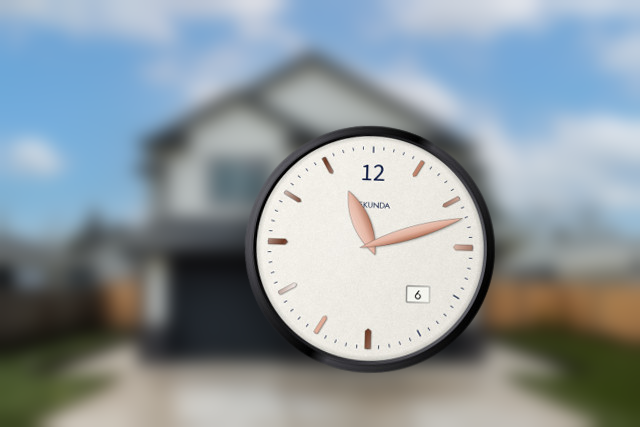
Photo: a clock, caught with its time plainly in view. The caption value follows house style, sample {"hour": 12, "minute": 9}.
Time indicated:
{"hour": 11, "minute": 12}
